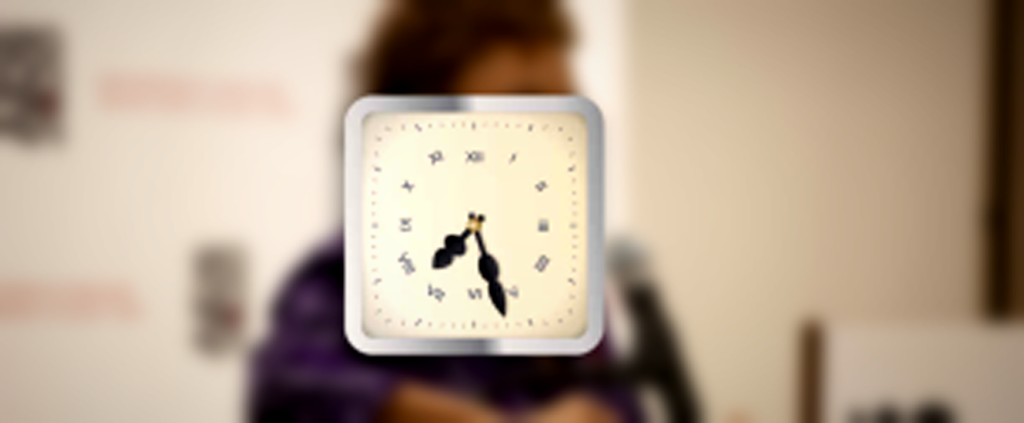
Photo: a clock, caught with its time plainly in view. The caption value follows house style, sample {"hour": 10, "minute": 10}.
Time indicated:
{"hour": 7, "minute": 27}
